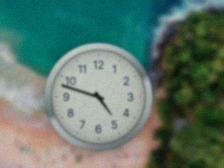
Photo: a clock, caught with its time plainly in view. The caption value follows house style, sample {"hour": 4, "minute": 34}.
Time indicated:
{"hour": 4, "minute": 48}
